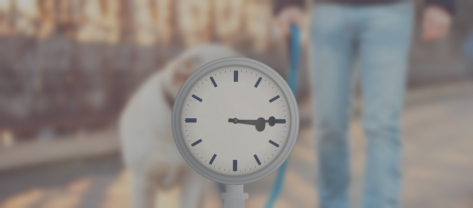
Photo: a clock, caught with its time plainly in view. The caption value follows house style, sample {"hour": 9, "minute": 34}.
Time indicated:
{"hour": 3, "minute": 15}
